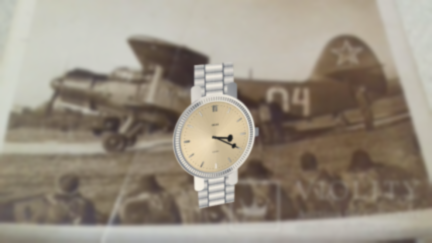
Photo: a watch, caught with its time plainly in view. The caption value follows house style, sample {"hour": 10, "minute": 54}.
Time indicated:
{"hour": 3, "minute": 20}
